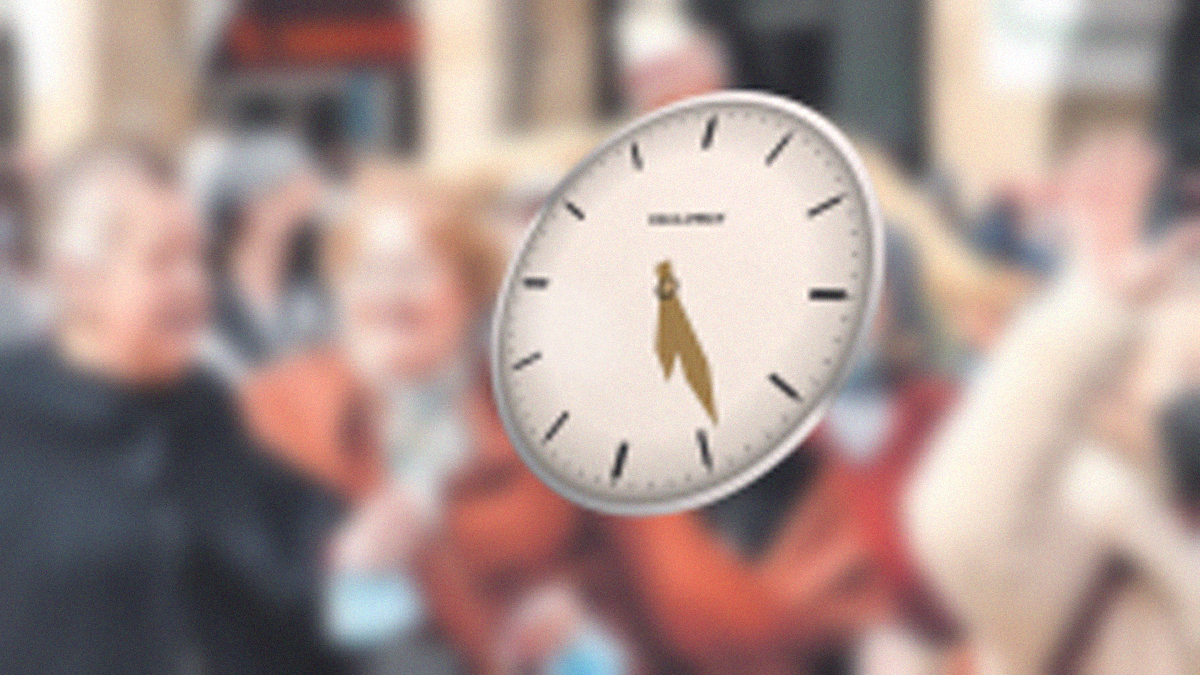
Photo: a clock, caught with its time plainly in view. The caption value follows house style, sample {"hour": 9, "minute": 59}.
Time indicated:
{"hour": 5, "minute": 24}
